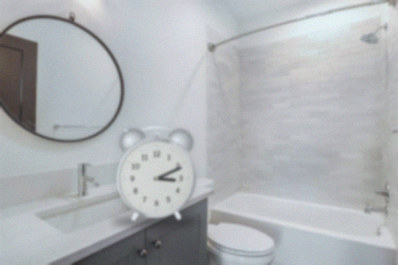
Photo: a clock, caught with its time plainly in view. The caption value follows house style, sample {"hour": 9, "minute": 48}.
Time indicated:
{"hour": 3, "minute": 11}
